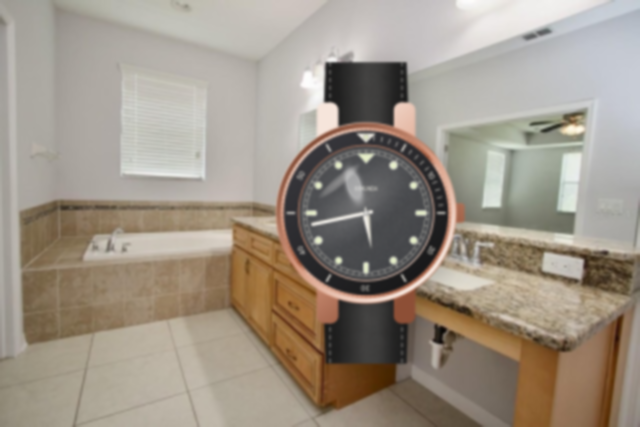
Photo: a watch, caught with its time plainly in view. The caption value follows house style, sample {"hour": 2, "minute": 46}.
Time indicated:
{"hour": 5, "minute": 43}
